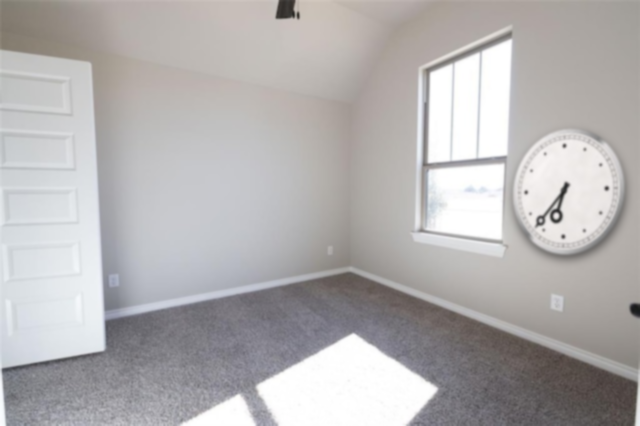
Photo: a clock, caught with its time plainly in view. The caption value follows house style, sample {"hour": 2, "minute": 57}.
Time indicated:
{"hour": 6, "minute": 37}
